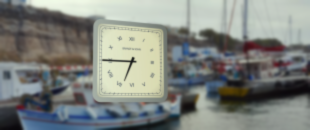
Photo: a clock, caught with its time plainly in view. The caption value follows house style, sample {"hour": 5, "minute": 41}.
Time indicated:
{"hour": 6, "minute": 45}
